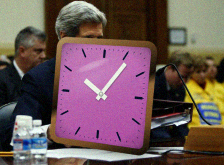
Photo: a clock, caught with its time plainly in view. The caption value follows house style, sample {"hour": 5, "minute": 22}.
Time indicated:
{"hour": 10, "minute": 6}
